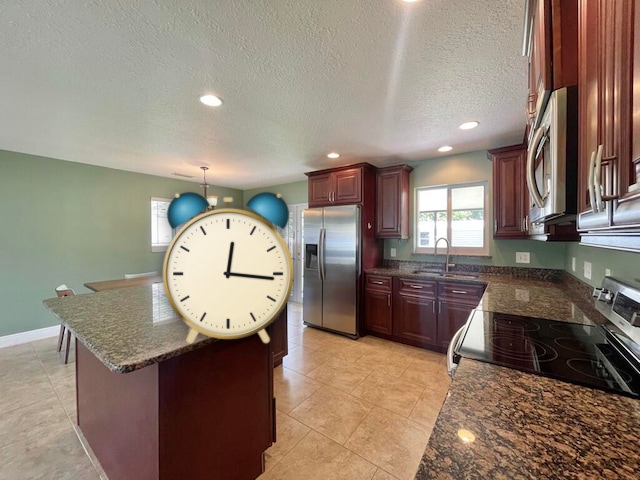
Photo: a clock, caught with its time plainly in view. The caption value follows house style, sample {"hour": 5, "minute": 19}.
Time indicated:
{"hour": 12, "minute": 16}
